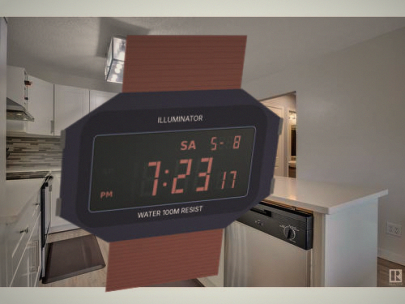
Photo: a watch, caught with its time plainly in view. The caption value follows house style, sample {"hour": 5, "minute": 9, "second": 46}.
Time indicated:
{"hour": 7, "minute": 23, "second": 17}
